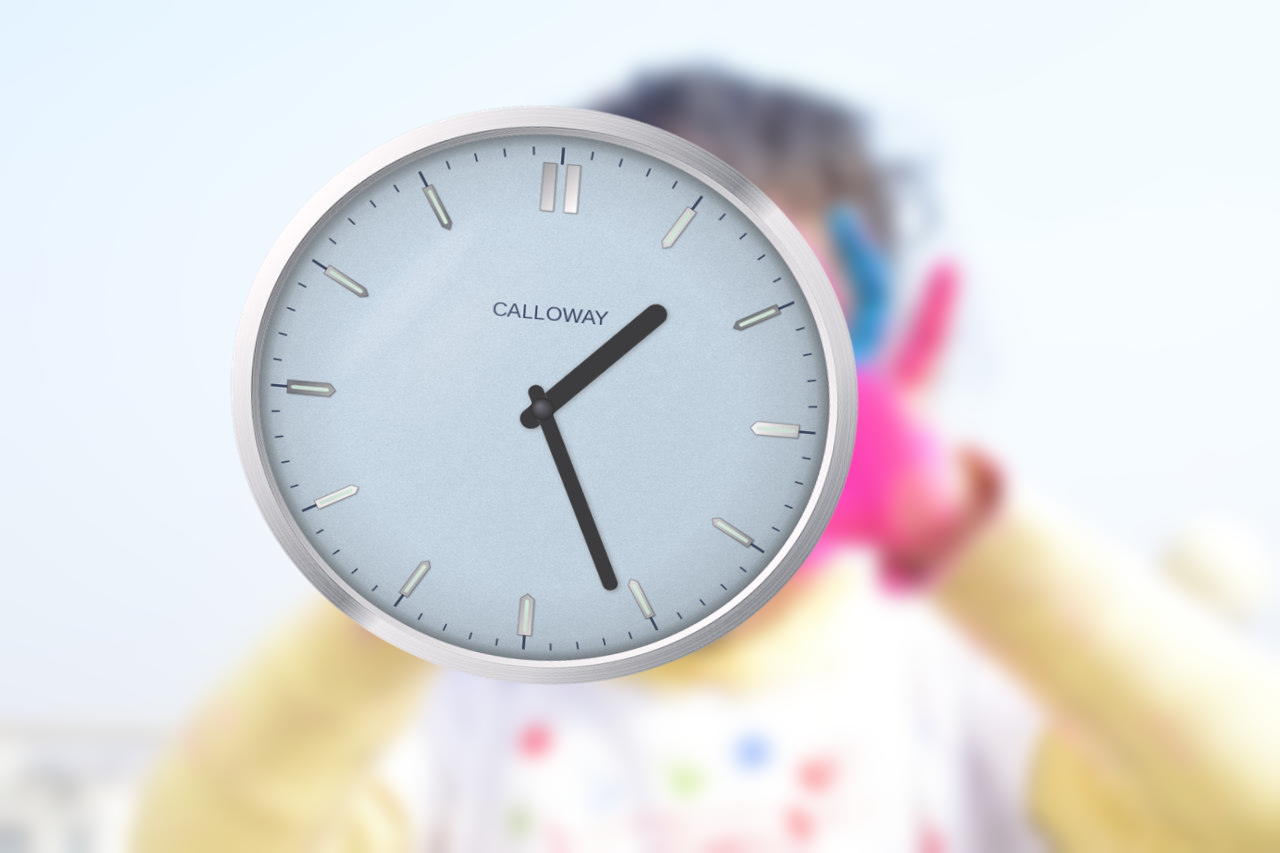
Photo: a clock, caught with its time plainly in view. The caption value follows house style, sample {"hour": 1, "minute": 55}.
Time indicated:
{"hour": 1, "minute": 26}
